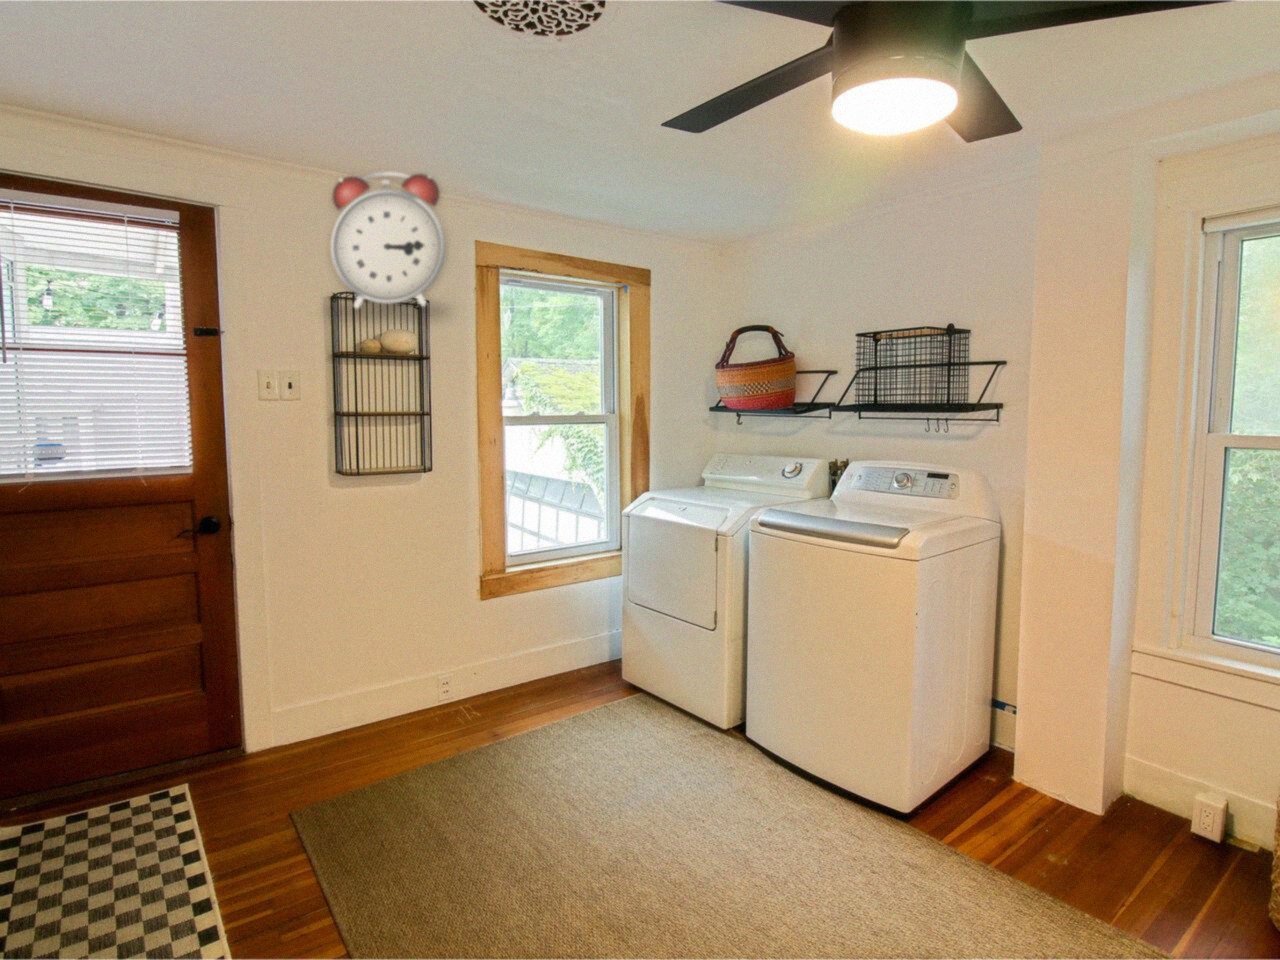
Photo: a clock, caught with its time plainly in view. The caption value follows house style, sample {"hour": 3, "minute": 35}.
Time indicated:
{"hour": 3, "minute": 15}
